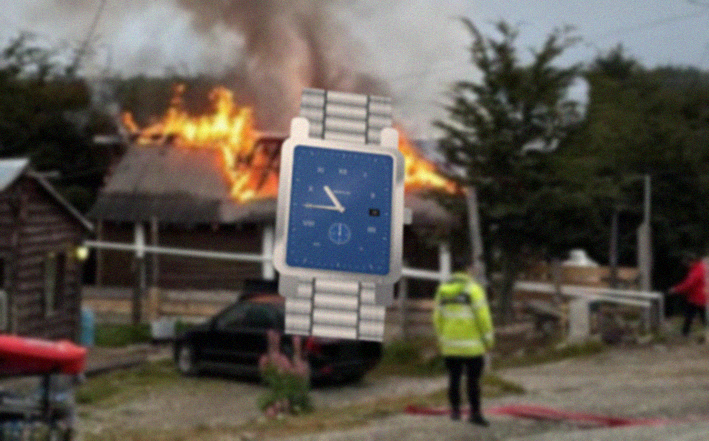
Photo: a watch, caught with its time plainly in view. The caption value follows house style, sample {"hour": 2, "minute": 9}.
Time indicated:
{"hour": 10, "minute": 45}
